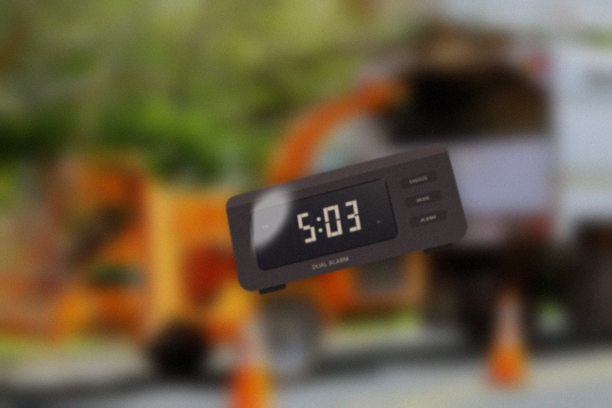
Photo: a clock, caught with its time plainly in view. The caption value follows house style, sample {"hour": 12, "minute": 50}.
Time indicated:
{"hour": 5, "minute": 3}
